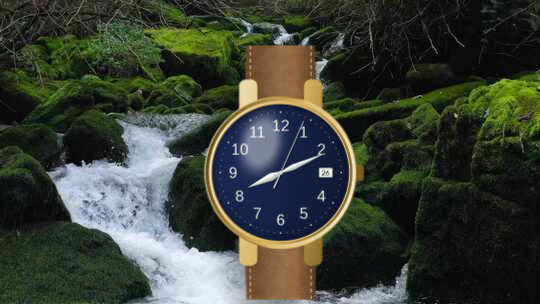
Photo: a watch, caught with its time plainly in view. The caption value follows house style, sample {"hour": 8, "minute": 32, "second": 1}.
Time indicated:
{"hour": 8, "minute": 11, "second": 4}
